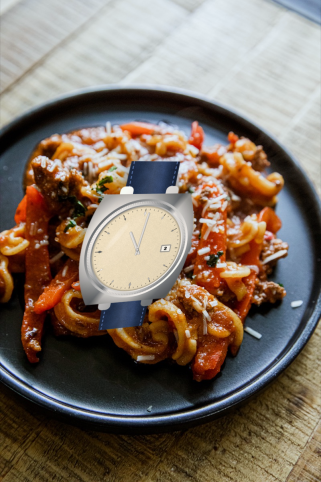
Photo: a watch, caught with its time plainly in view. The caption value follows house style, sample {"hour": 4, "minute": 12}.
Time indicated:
{"hour": 11, "minute": 1}
